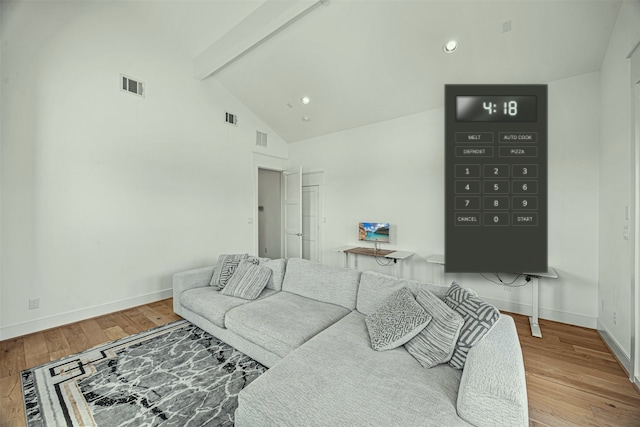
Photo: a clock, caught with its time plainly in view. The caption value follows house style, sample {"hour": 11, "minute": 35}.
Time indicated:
{"hour": 4, "minute": 18}
